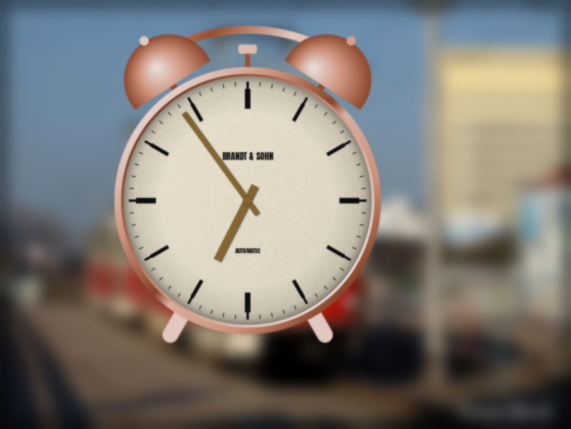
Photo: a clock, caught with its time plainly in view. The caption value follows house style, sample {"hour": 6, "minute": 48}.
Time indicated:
{"hour": 6, "minute": 54}
